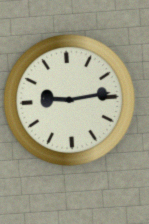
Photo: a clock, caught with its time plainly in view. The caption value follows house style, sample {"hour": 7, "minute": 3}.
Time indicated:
{"hour": 9, "minute": 14}
